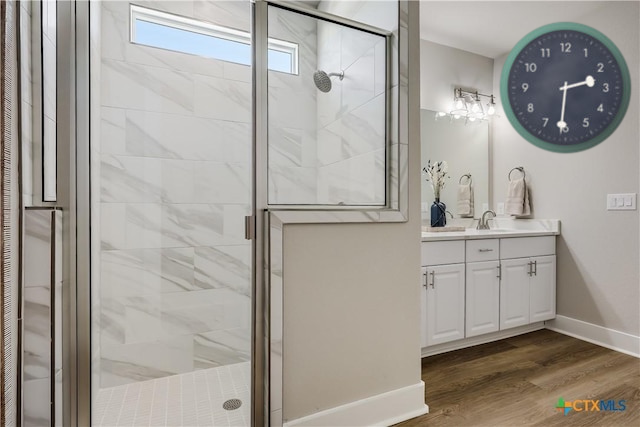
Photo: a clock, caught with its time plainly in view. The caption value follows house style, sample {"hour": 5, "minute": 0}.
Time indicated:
{"hour": 2, "minute": 31}
